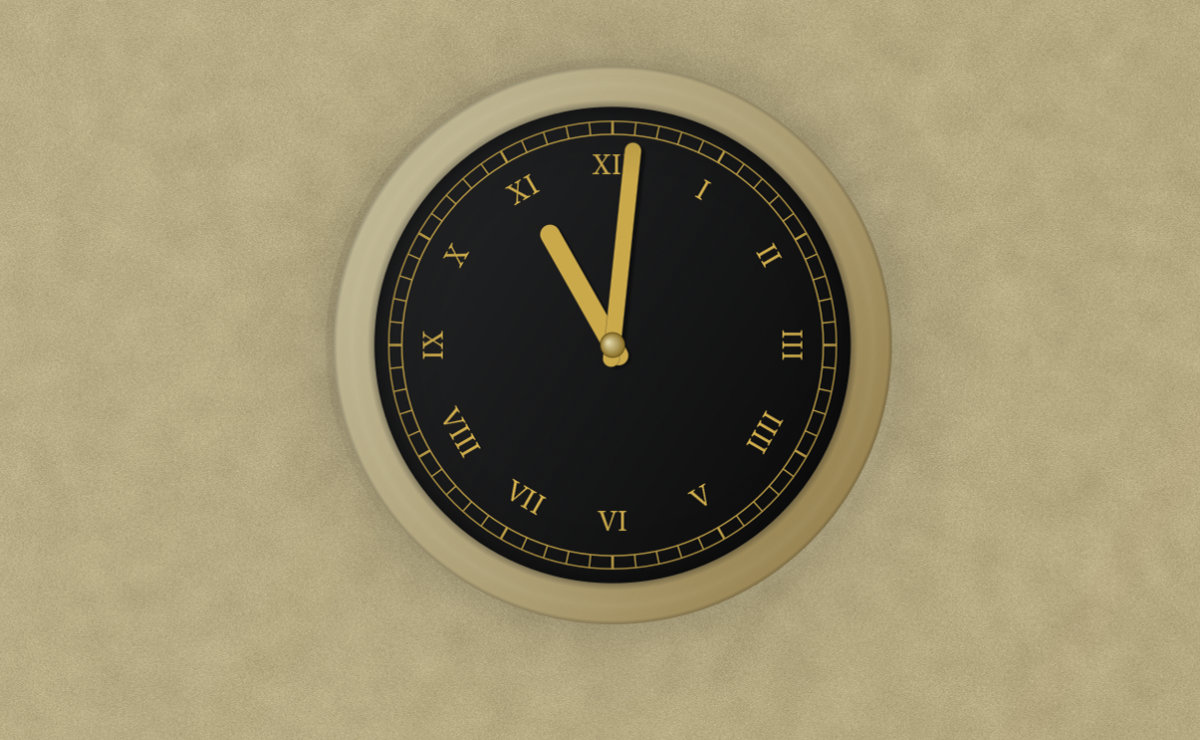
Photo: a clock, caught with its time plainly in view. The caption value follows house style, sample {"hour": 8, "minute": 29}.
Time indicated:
{"hour": 11, "minute": 1}
